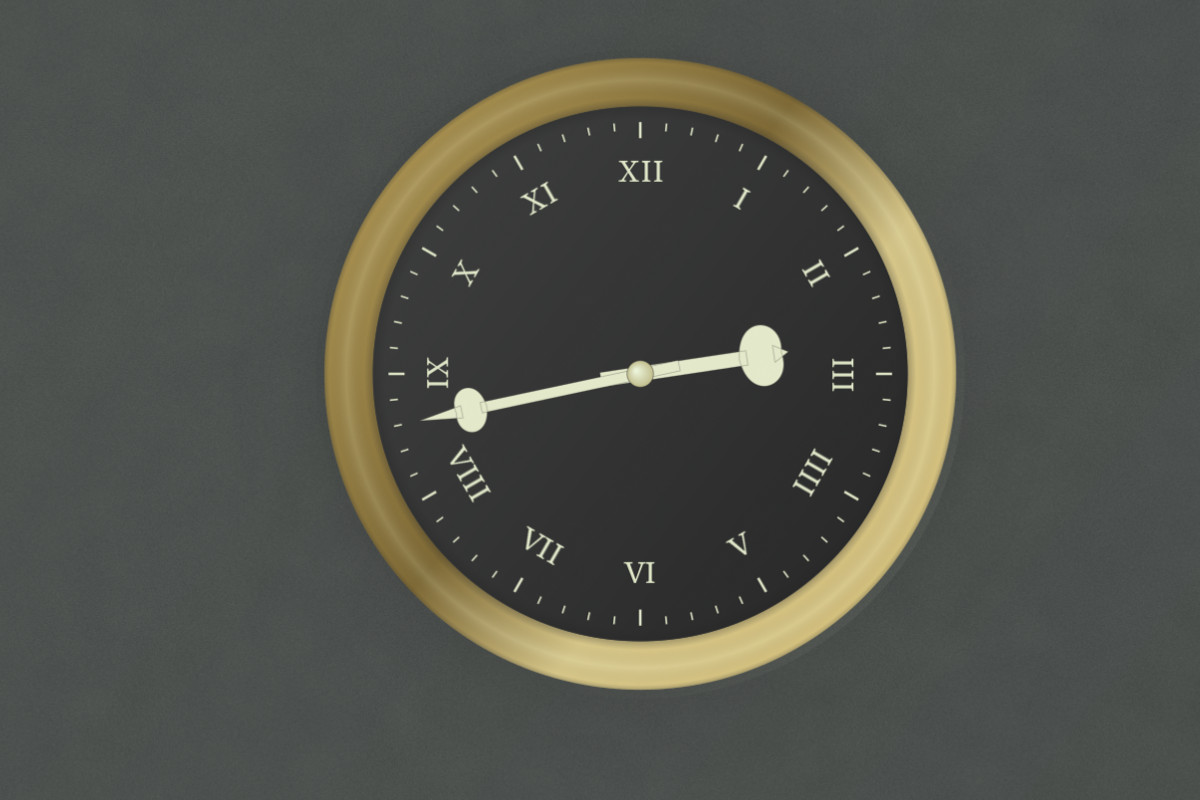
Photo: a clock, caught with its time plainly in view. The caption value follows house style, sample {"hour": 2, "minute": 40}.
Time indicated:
{"hour": 2, "minute": 43}
